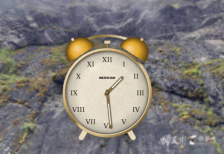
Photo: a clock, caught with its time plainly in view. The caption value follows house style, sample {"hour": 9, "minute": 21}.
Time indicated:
{"hour": 1, "minute": 29}
